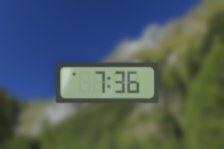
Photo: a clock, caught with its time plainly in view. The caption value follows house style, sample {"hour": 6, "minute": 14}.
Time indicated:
{"hour": 7, "minute": 36}
